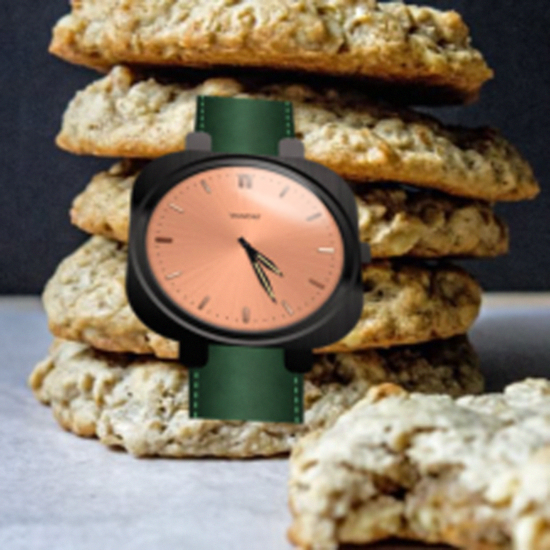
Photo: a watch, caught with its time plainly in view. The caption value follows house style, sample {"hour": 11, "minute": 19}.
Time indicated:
{"hour": 4, "minute": 26}
